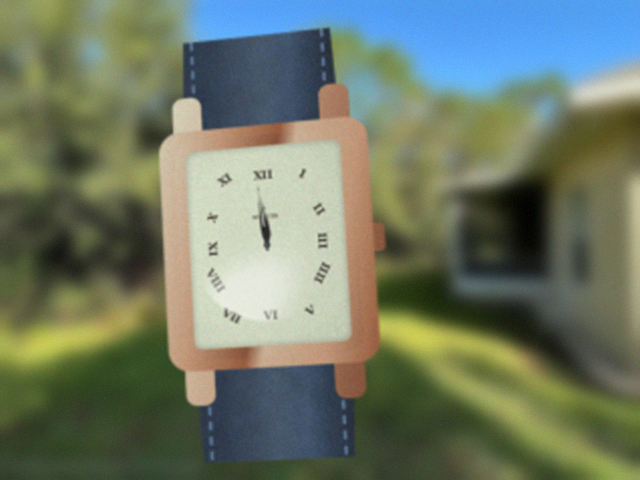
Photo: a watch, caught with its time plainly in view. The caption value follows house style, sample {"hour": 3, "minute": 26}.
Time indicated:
{"hour": 11, "minute": 59}
